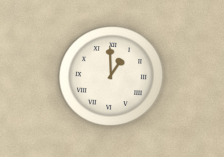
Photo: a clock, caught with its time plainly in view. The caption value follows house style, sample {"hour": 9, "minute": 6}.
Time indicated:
{"hour": 12, "minute": 59}
